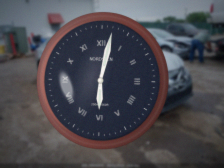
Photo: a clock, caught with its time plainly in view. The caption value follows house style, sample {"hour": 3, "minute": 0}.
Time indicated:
{"hour": 6, "minute": 2}
